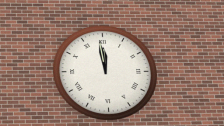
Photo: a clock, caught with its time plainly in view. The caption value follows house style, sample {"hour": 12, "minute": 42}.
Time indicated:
{"hour": 11, "minute": 59}
